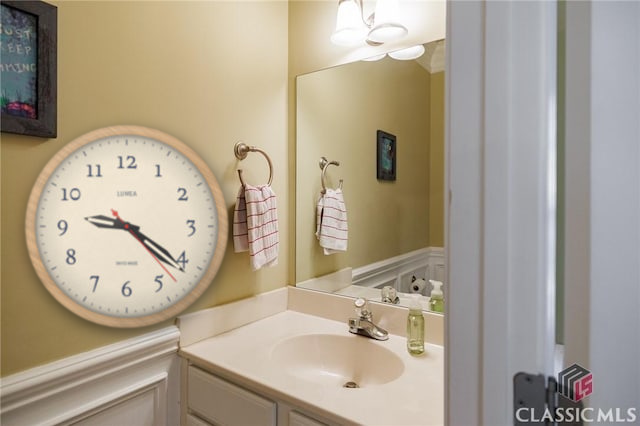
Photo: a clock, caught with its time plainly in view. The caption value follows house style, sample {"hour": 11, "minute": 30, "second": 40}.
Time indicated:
{"hour": 9, "minute": 21, "second": 23}
